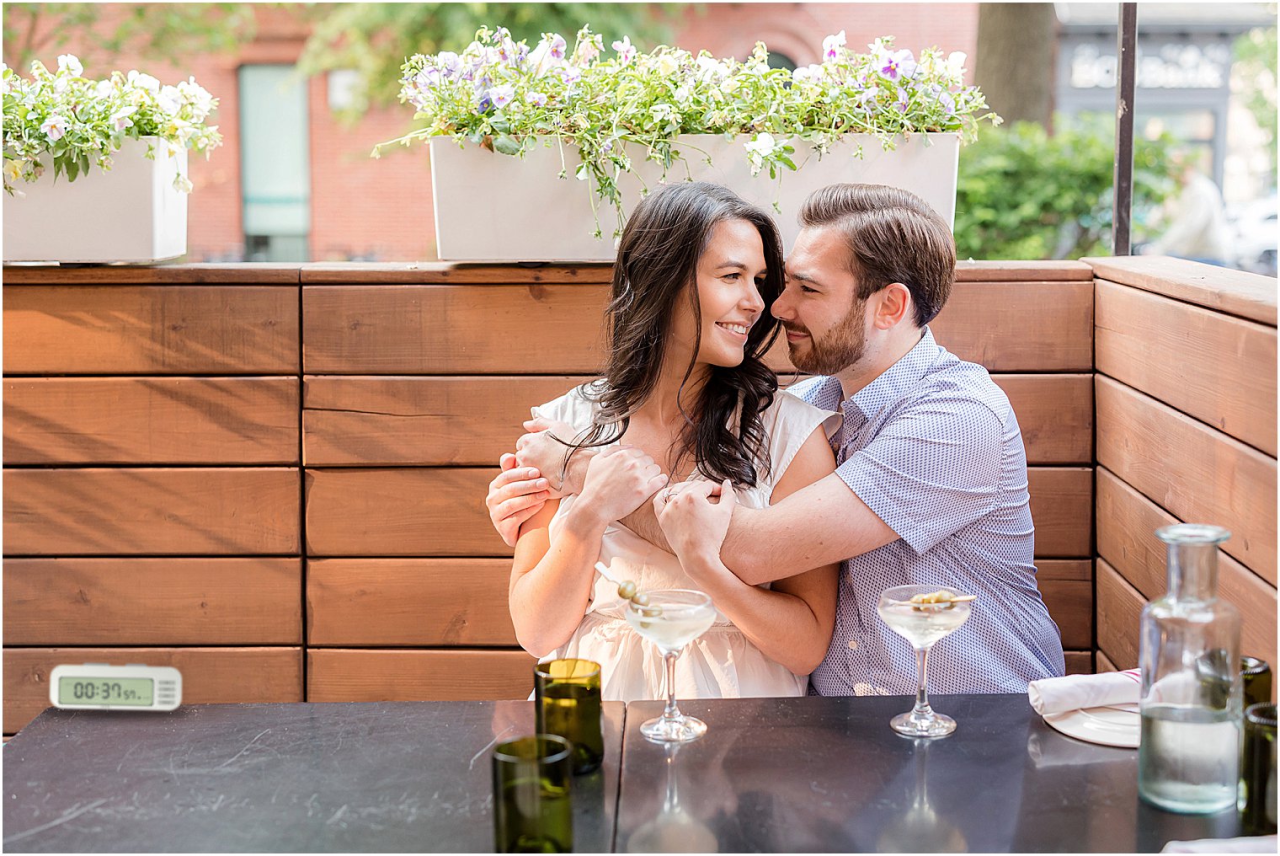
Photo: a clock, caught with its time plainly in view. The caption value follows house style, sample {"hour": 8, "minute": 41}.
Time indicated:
{"hour": 0, "minute": 37}
